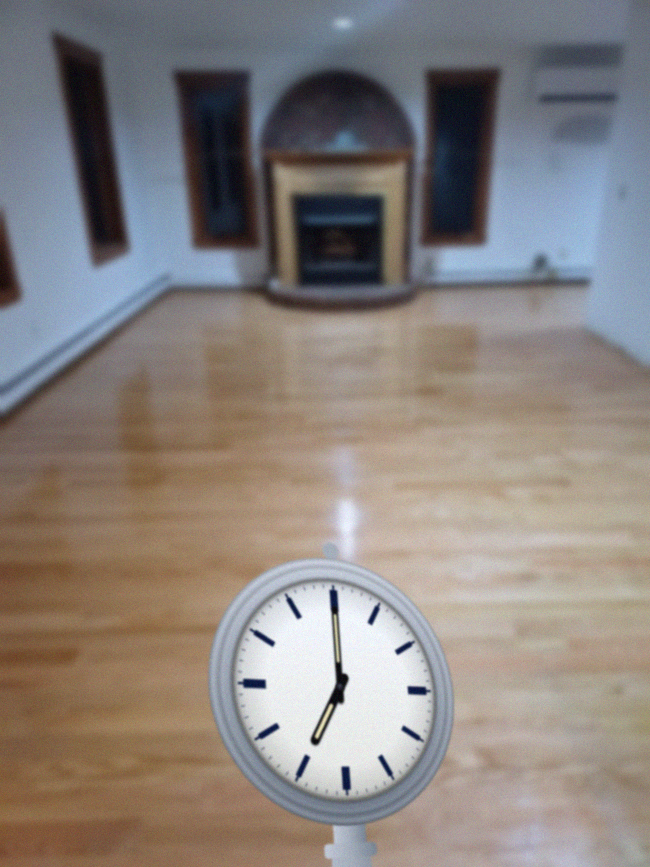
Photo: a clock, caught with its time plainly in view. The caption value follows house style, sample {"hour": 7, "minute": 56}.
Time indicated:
{"hour": 7, "minute": 0}
